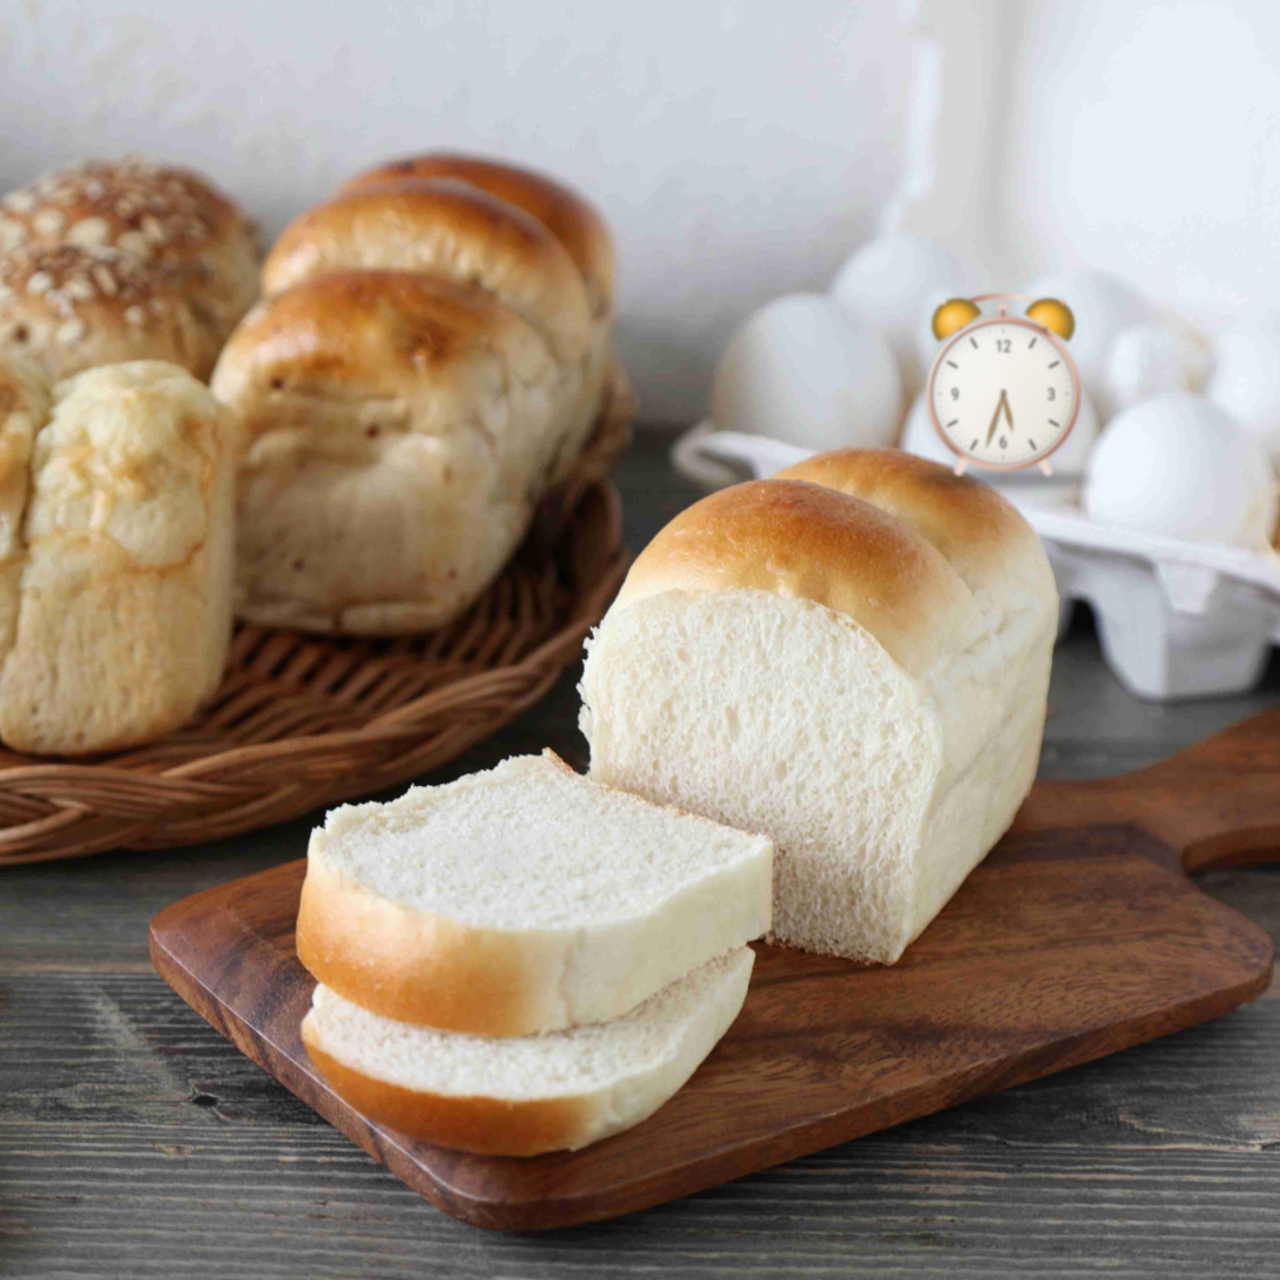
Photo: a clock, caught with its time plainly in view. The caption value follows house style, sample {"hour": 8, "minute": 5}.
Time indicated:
{"hour": 5, "minute": 33}
